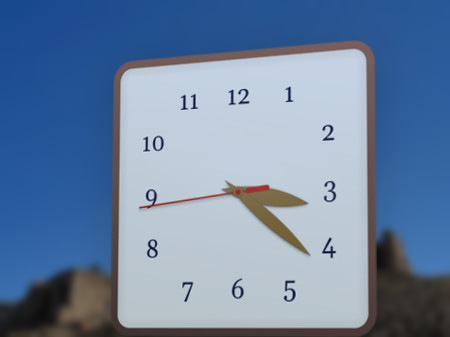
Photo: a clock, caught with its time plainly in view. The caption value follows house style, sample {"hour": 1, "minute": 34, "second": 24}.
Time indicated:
{"hour": 3, "minute": 21, "second": 44}
